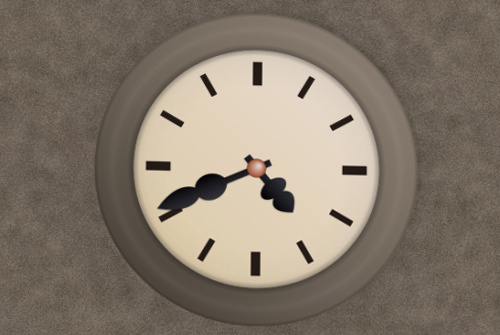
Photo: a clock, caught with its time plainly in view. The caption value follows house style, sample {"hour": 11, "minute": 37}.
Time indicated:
{"hour": 4, "minute": 41}
